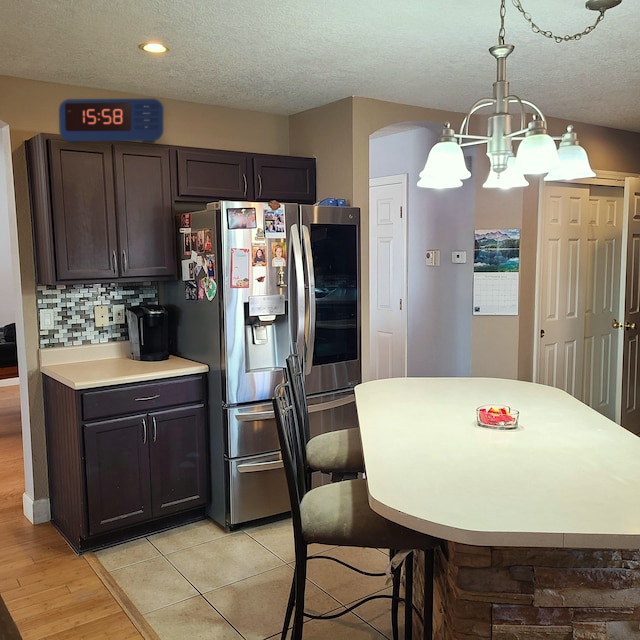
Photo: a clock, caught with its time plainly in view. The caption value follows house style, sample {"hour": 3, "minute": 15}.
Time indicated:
{"hour": 15, "minute": 58}
